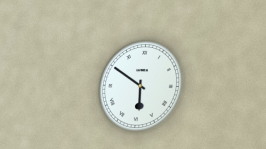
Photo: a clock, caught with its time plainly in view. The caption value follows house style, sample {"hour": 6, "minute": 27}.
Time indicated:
{"hour": 5, "minute": 50}
